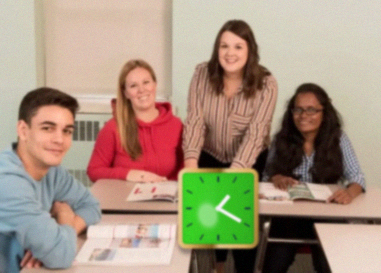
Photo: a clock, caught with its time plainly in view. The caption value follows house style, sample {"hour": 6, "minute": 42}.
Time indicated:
{"hour": 1, "minute": 20}
